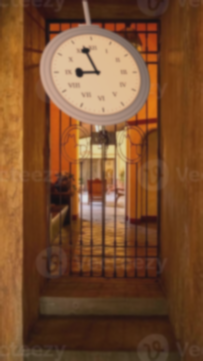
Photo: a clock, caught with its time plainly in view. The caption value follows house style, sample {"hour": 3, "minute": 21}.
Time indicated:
{"hour": 8, "minute": 57}
